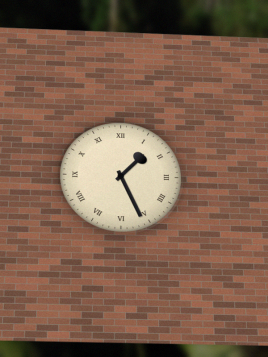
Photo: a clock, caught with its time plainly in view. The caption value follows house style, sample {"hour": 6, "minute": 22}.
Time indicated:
{"hour": 1, "minute": 26}
